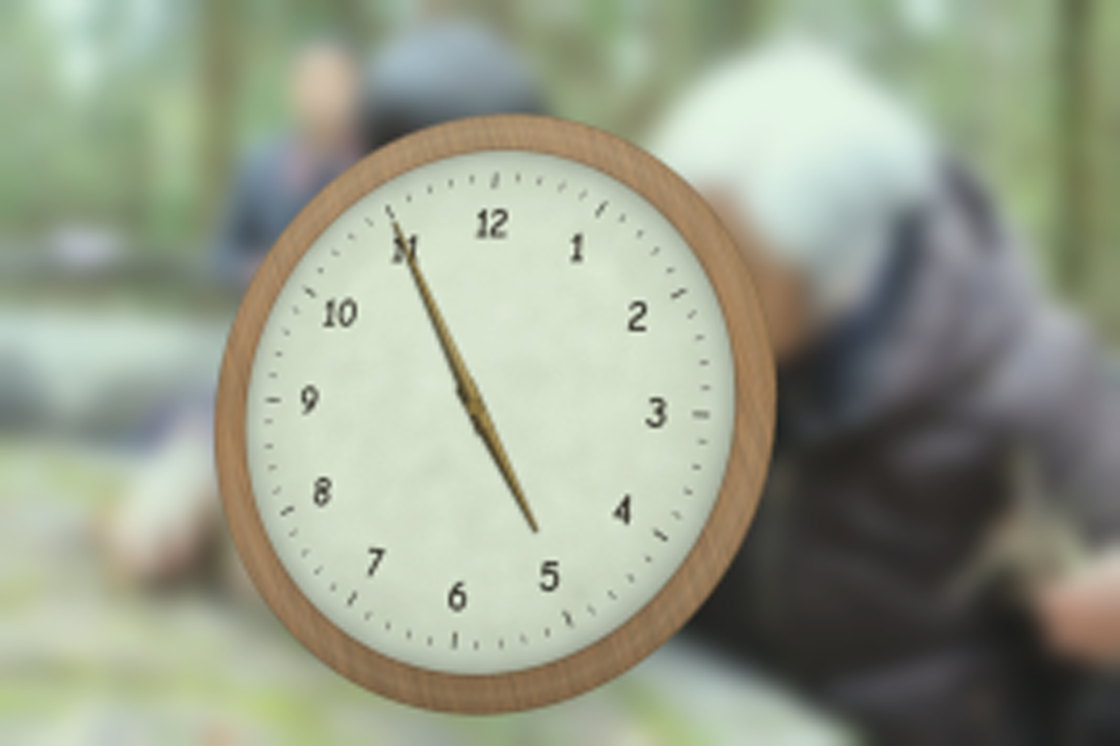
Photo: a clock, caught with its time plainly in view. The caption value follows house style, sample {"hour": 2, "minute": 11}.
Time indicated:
{"hour": 4, "minute": 55}
